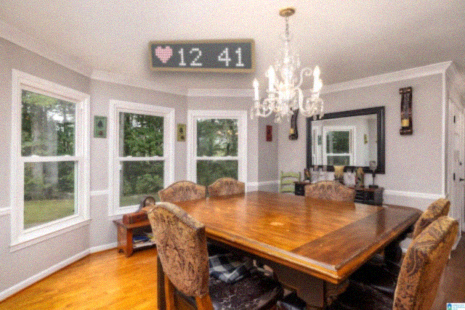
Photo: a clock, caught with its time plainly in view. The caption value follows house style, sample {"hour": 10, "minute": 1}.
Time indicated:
{"hour": 12, "minute": 41}
